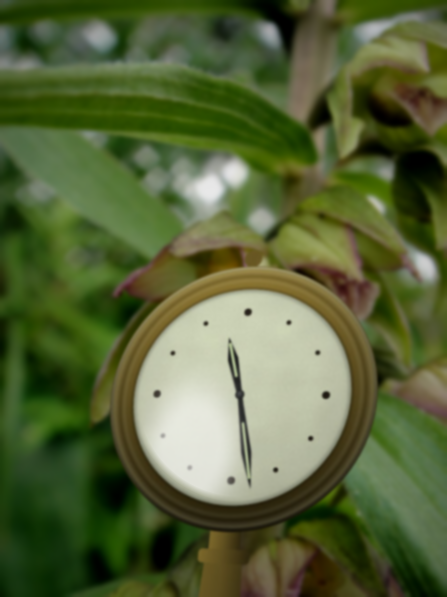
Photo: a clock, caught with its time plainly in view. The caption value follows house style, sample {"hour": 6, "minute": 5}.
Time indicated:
{"hour": 11, "minute": 28}
